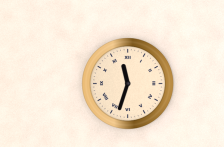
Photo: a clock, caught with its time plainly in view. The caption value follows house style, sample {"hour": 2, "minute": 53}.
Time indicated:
{"hour": 11, "minute": 33}
